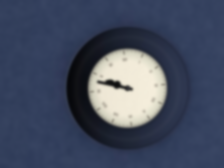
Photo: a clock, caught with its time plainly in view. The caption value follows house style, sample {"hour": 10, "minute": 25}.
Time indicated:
{"hour": 9, "minute": 48}
